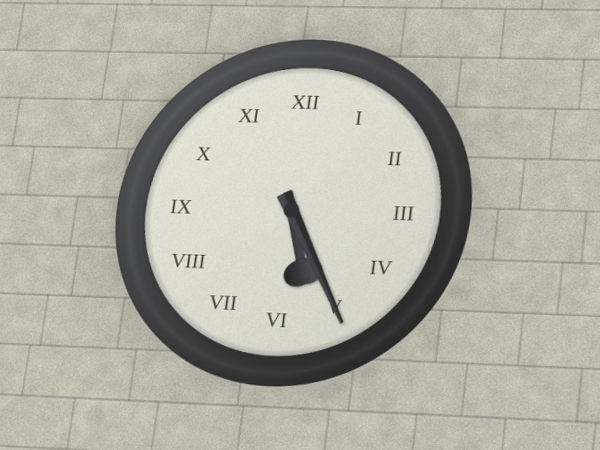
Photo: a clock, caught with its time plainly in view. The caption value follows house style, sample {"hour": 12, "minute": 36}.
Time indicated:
{"hour": 5, "minute": 25}
